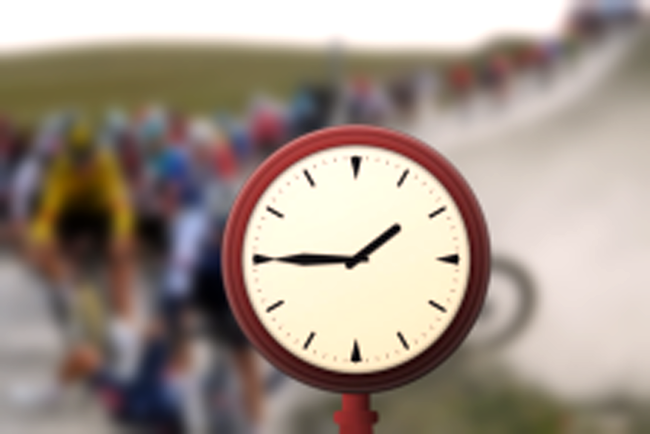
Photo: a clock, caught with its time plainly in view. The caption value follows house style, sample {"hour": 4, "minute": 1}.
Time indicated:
{"hour": 1, "minute": 45}
